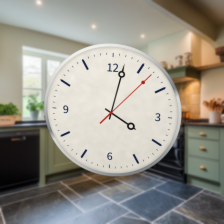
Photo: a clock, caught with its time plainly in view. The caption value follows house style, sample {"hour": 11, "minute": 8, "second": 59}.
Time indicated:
{"hour": 4, "minute": 2, "second": 7}
